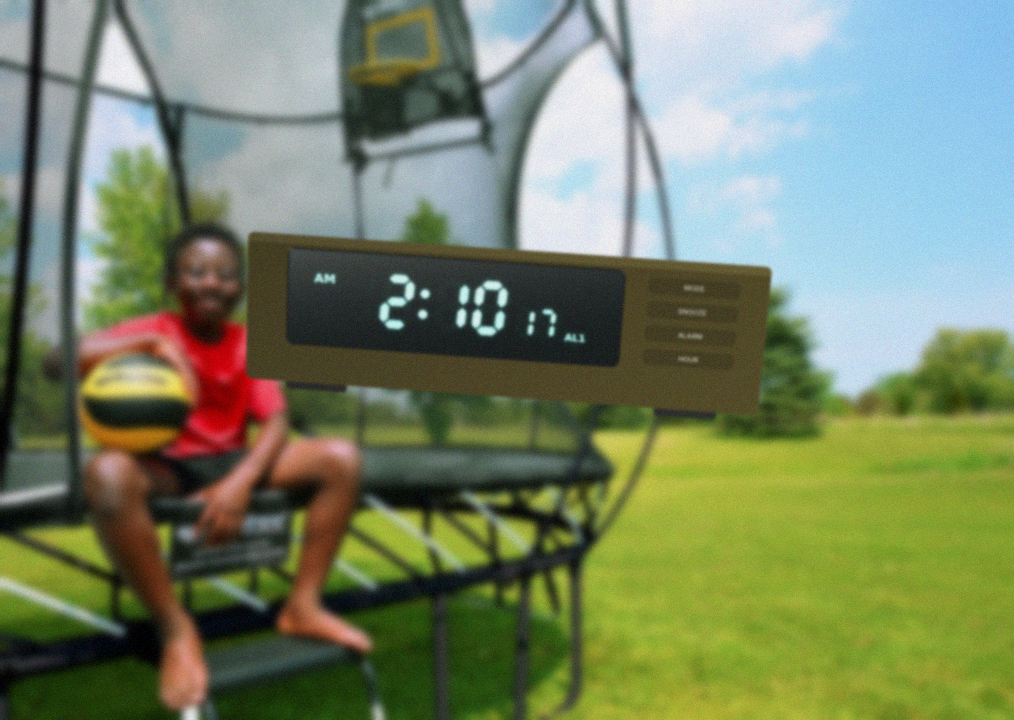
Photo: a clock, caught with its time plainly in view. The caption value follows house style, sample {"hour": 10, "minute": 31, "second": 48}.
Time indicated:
{"hour": 2, "minute": 10, "second": 17}
